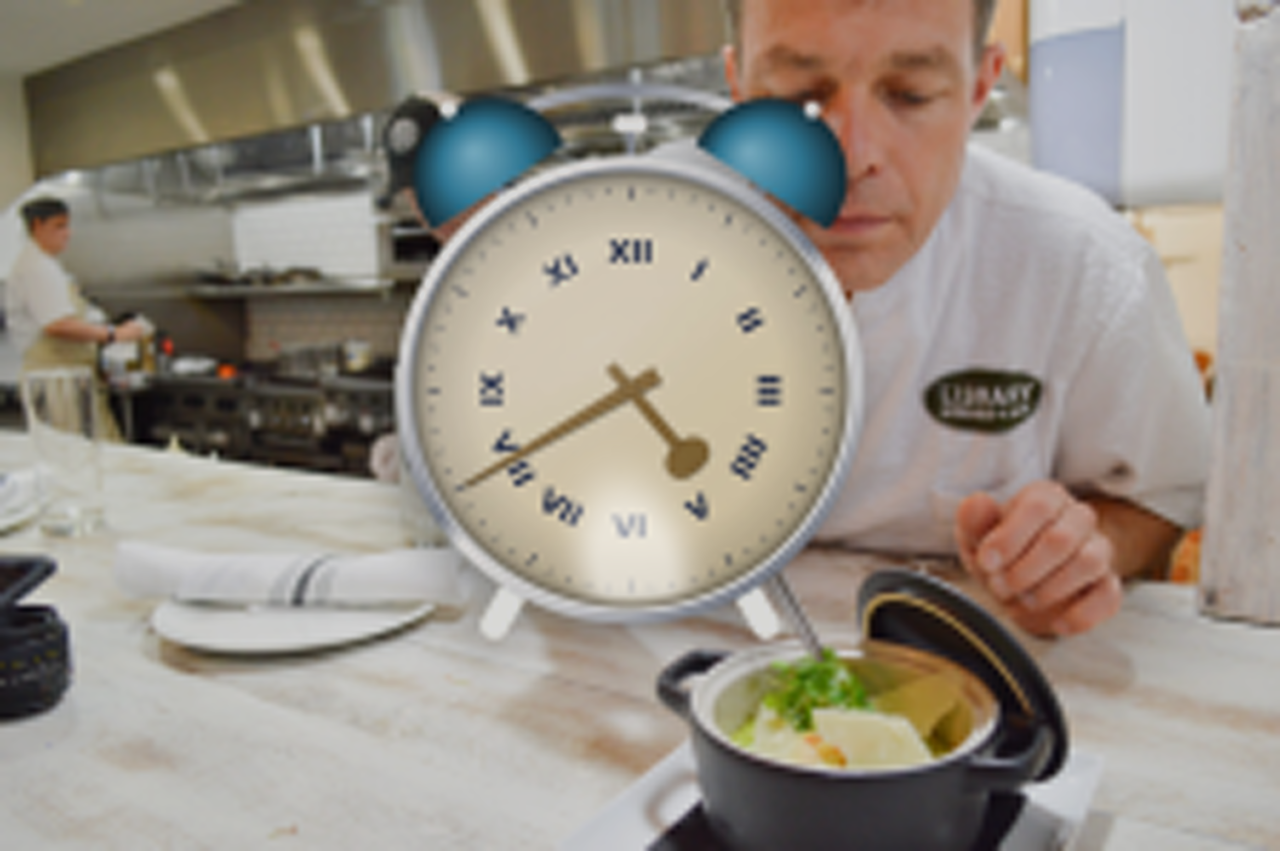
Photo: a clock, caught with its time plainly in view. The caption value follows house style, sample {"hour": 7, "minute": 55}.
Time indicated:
{"hour": 4, "minute": 40}
